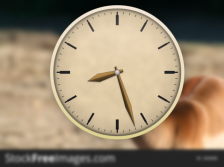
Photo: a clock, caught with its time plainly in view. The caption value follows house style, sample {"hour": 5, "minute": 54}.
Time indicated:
{"hour": 8, "minute": 27}
